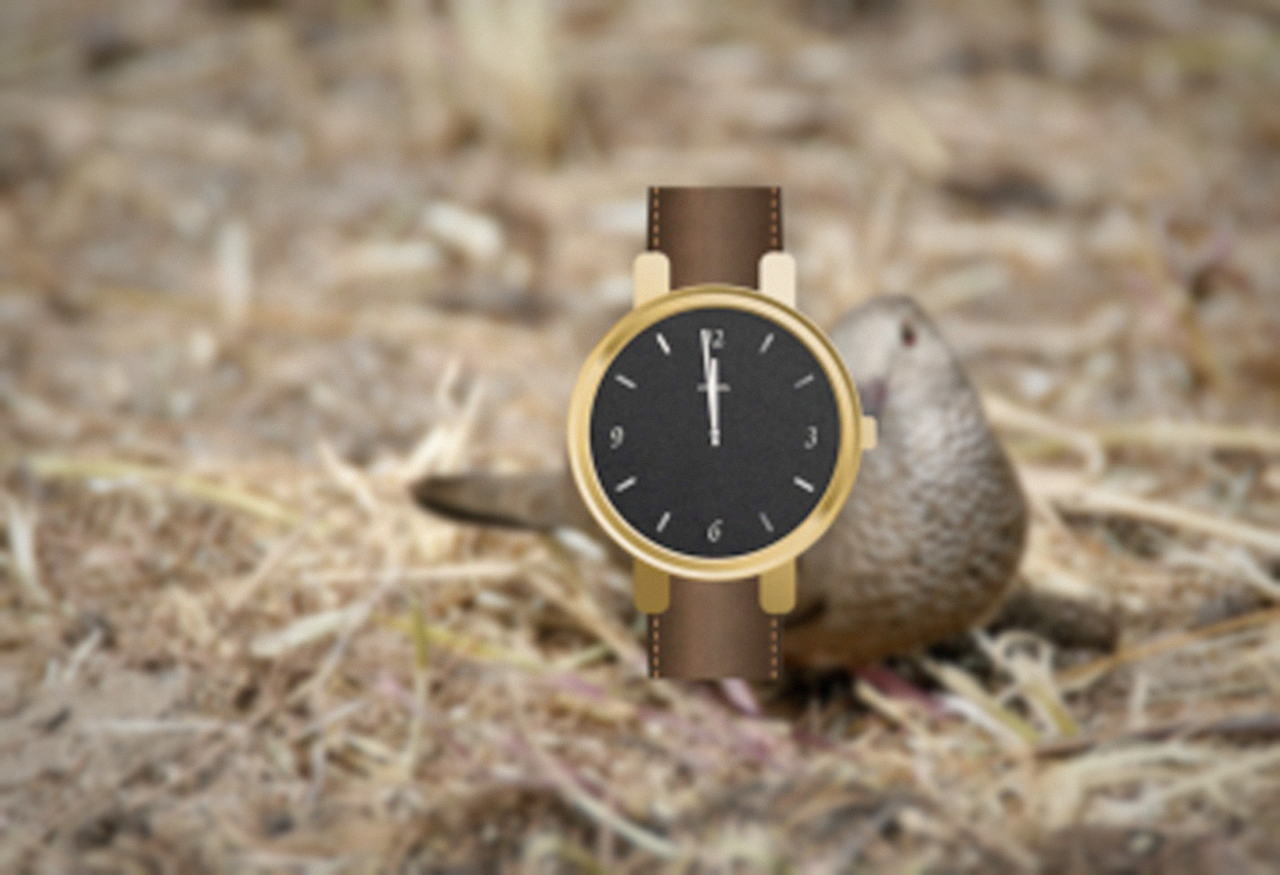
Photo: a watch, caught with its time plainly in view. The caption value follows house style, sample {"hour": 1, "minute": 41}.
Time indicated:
{"hour": 11, "minute": 59}
